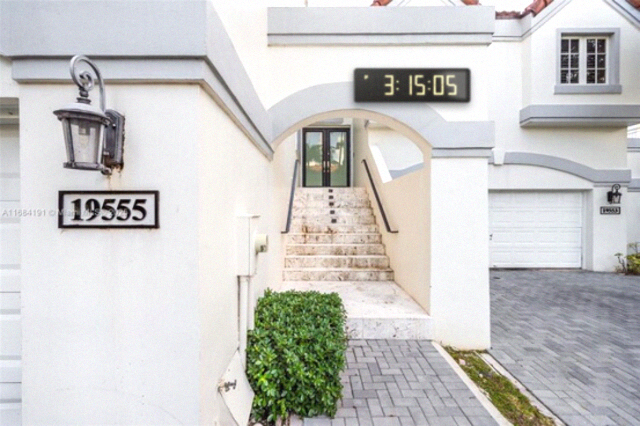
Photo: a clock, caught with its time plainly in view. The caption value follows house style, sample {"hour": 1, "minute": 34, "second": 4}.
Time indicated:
{"hour": 3, "minute": 15, "second": 5}
